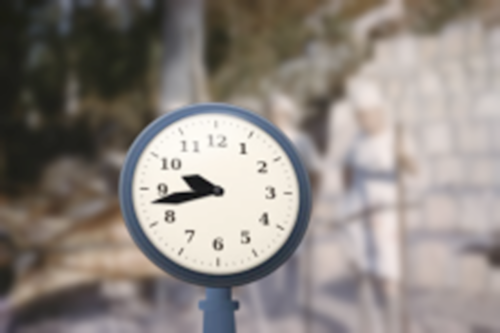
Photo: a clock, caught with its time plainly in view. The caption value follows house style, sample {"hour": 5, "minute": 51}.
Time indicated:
{"hour": 9, "minute": 43}
